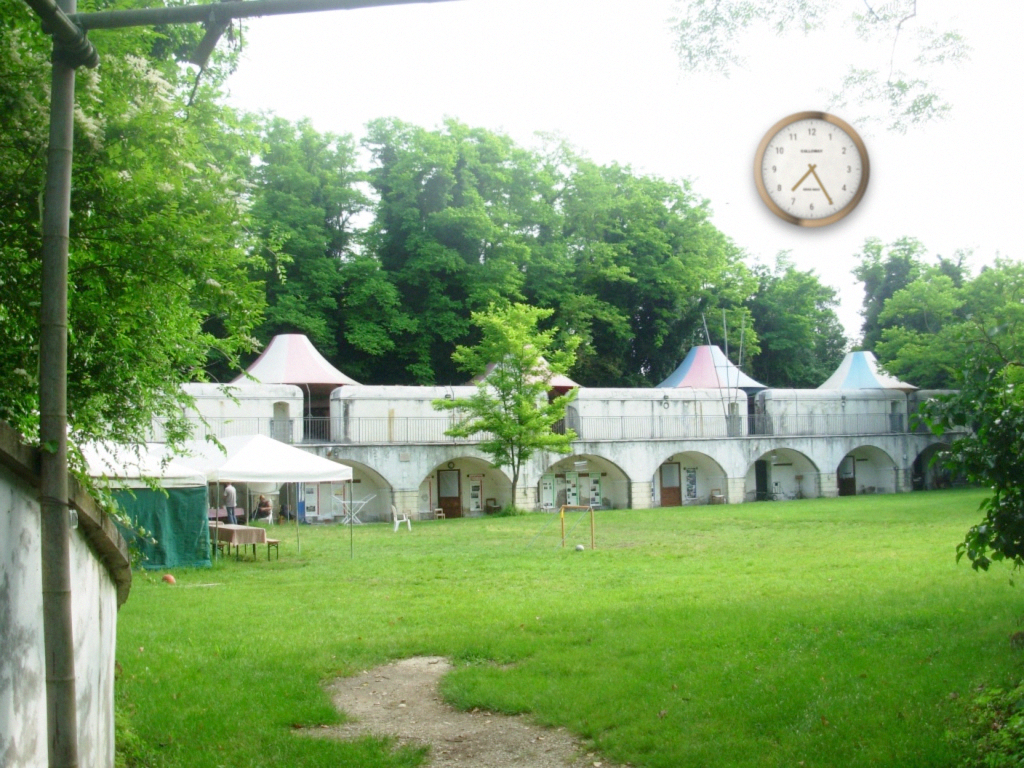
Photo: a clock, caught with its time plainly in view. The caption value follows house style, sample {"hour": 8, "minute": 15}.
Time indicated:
{"hour": 7, "minute": 25}
